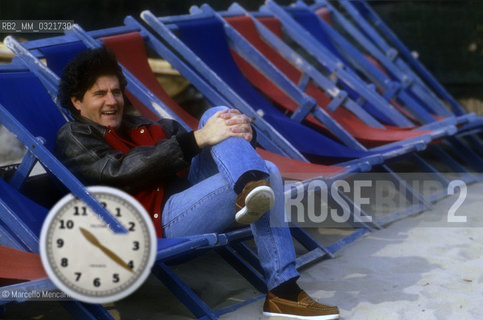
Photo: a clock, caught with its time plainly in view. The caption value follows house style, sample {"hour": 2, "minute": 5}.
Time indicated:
{"hour": 10, "minute": 21}
